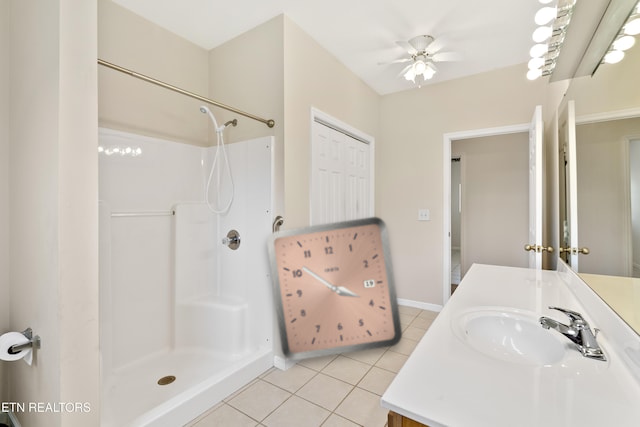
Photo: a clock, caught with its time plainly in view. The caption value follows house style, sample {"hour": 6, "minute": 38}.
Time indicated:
{"hour": 3, "minute": 52}
